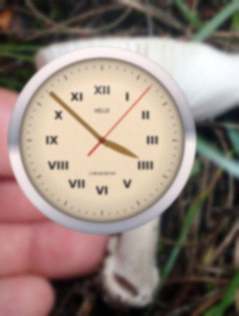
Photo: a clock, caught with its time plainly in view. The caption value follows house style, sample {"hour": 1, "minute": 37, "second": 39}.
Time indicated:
{"hour": 3, "minute": 52, "second": 7}
